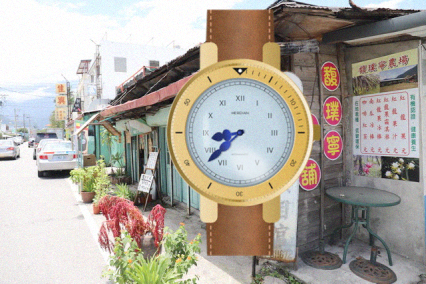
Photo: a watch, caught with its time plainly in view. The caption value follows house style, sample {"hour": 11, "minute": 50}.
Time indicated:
{"hour": 8, "minute": 38}
